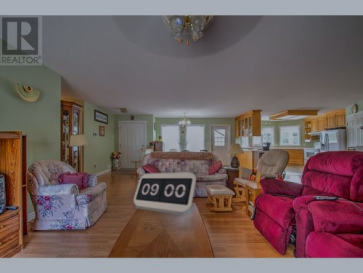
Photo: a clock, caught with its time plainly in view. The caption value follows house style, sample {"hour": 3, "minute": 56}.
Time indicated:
{"hour": 9, "minute": 0}
